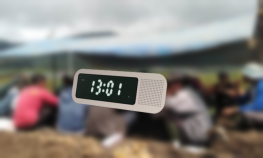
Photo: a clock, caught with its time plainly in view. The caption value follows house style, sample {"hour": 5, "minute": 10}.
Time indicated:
{"hour": 13, "minute": 1}
